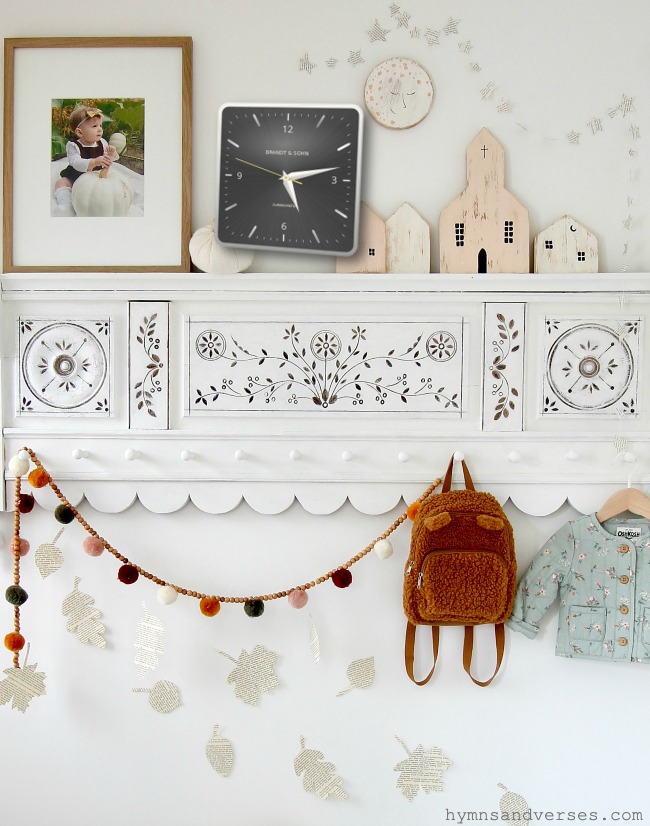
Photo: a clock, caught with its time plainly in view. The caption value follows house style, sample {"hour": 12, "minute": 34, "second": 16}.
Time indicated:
{"hour": 5, "minute": 12, "second": 48}
